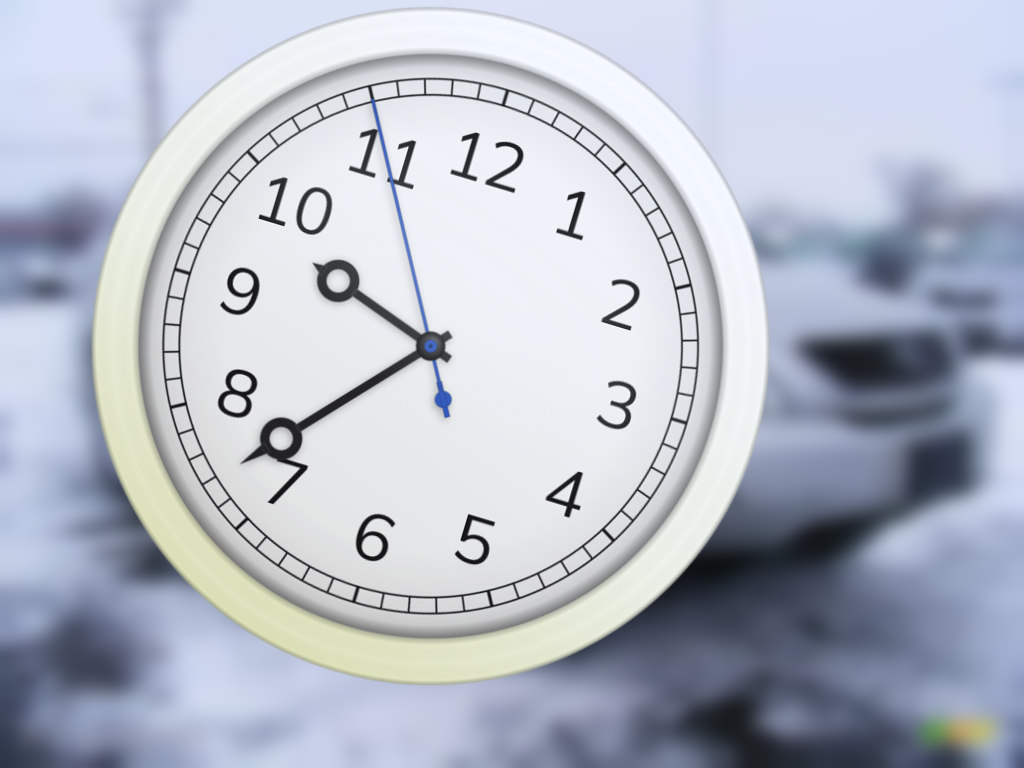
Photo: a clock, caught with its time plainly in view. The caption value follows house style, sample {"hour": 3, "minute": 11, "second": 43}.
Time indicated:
{"hour": 9, "minute": 36, "second": 55}
